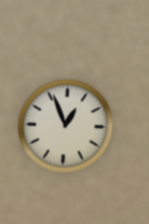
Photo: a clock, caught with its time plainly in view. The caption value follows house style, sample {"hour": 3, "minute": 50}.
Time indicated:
{"hour": 12, "minute": 56}
